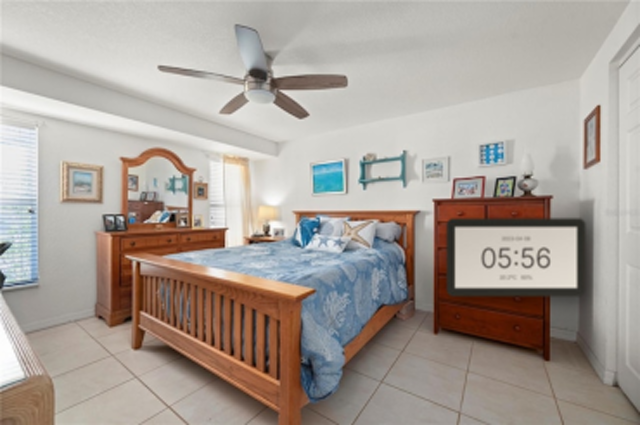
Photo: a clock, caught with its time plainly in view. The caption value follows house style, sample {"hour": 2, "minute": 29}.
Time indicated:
{"hour": 5, "minute": 56}
